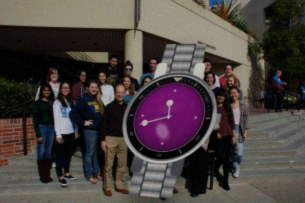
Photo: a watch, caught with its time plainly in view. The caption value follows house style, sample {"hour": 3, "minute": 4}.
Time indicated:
{"hour": 11, "minute": 42}
